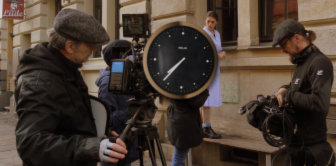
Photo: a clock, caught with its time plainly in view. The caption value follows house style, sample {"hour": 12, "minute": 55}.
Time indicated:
{"hour": 7, "minute": 37}
